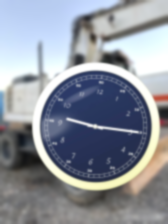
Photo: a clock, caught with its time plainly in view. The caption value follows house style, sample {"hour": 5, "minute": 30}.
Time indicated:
{"hour": 9, "minute": 15}
